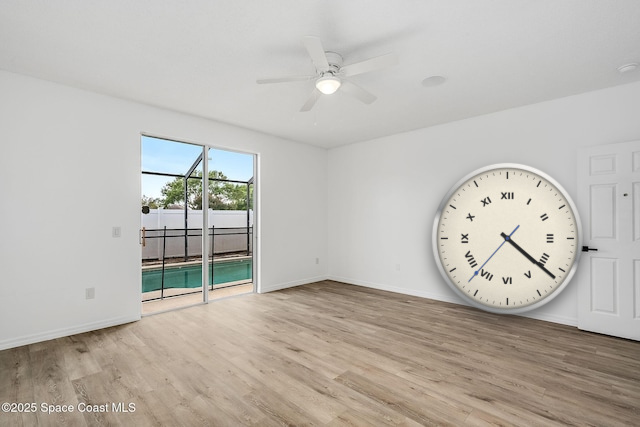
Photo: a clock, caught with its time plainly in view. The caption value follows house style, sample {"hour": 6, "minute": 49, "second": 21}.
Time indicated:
{"hour": 4, "minute": 21, "second": 37}
